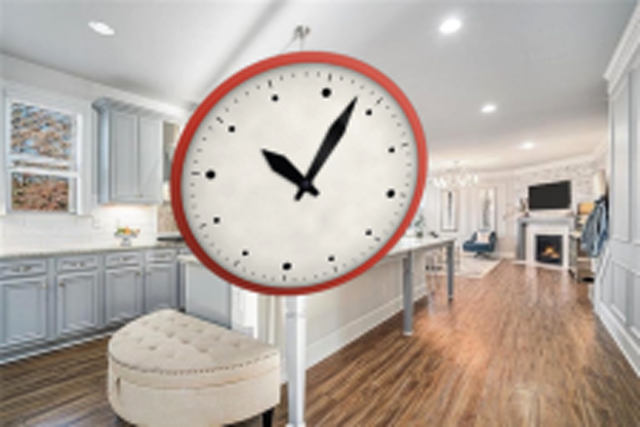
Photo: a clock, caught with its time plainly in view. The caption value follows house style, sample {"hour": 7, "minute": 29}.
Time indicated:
{"hour": 10, "minute": 3}
